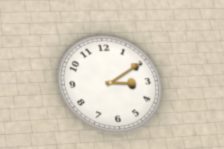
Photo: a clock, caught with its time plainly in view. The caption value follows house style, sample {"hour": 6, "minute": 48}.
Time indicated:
{"hour": 3, "minute": 10}
